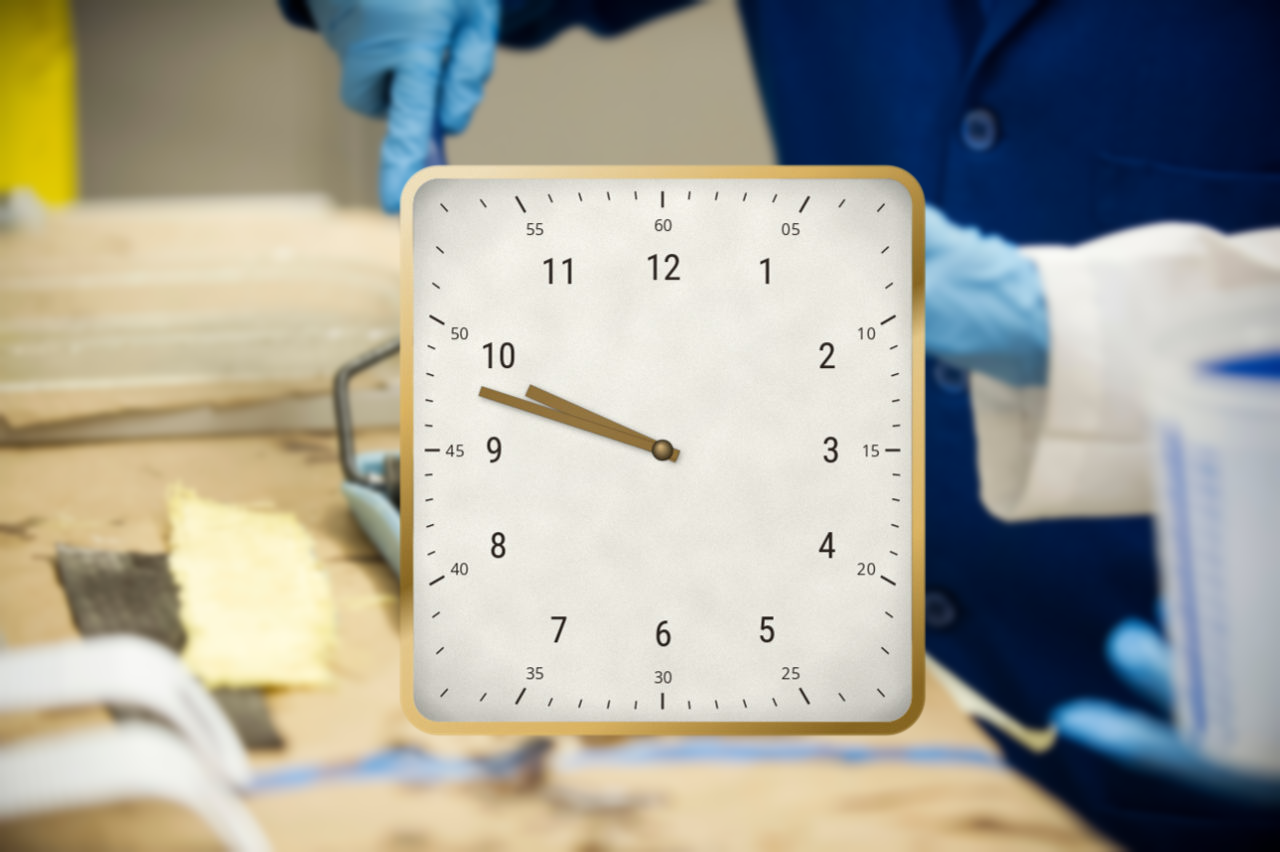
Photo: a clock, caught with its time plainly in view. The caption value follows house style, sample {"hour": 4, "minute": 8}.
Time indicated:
{"hour": 9, "minute": 48}
